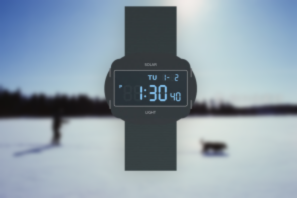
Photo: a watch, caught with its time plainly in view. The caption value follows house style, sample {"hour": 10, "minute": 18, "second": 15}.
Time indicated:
{"hour": 1, "minute": 30, "second": 40}
